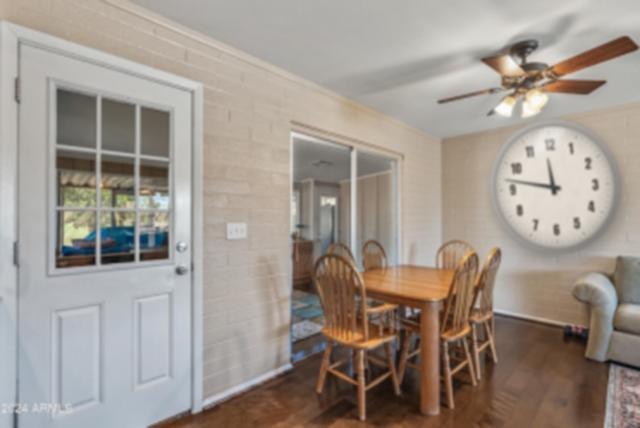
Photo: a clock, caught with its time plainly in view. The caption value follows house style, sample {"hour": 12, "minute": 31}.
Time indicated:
{"hour": 11, "minute": 47}
